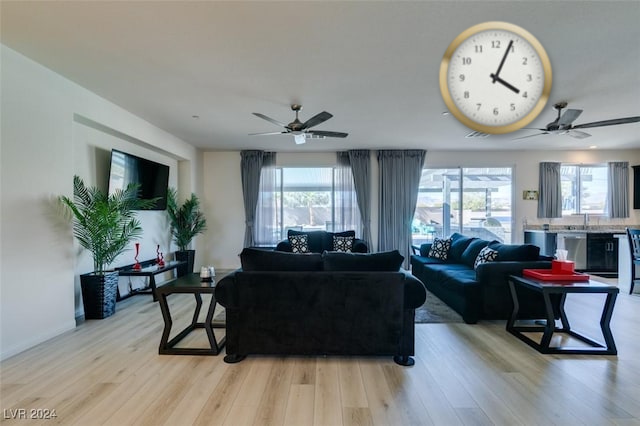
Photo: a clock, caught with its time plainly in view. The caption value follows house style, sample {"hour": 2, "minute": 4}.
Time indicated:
{"hour": 4, "minute": 4}
